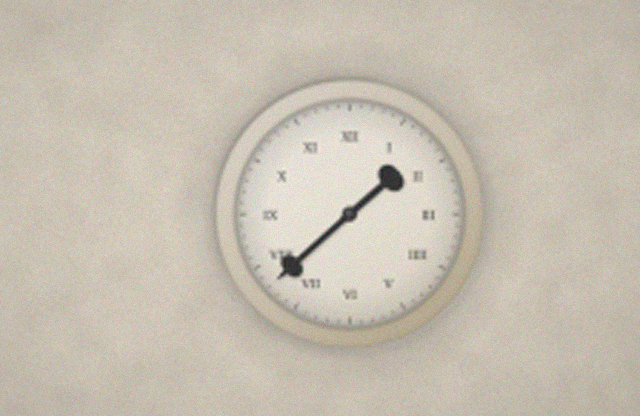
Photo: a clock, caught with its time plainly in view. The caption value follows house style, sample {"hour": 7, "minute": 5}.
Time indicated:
{"hour": 1, "minute": 38}
